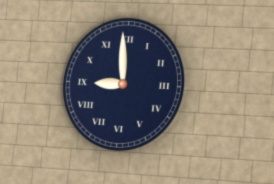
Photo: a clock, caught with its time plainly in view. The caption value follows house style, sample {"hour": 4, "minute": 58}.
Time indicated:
{"hour": 8, "minute": 59}
